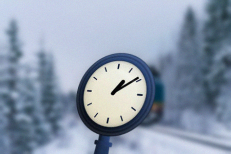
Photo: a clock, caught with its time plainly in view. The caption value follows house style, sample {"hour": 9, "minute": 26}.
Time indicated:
{"hour": 1, "minute": 9}
